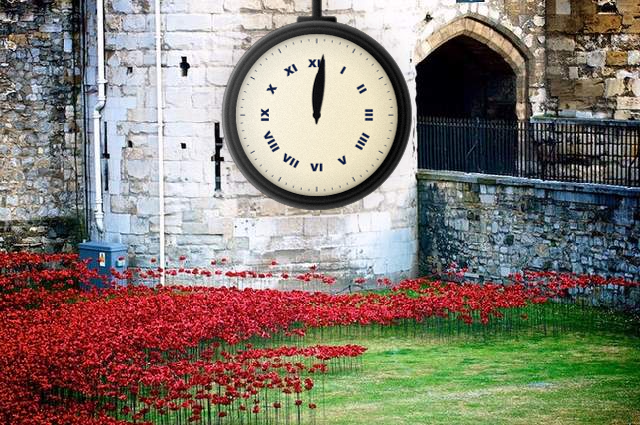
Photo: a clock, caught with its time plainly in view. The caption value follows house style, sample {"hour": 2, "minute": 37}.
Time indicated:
{"hour": 12, "minute": 1}
